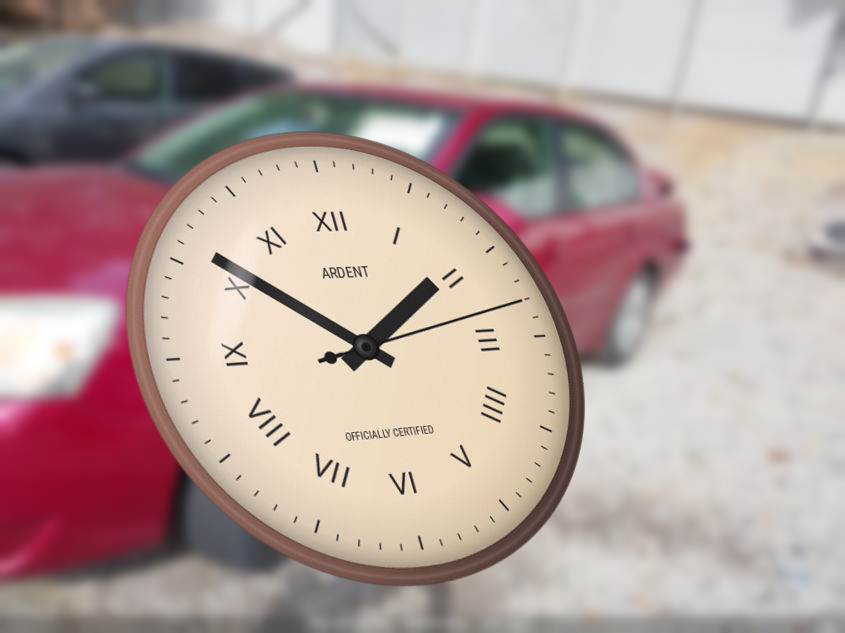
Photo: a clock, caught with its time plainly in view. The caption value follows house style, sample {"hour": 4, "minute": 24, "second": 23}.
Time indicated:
{"hour": 1, "minute": 51, "second": 13}
